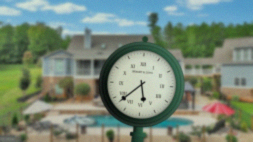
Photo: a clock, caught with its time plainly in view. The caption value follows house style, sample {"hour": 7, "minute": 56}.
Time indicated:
{"hour": 5, "minute": 38}
